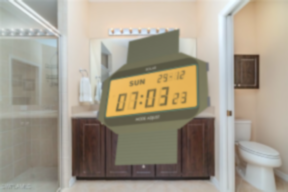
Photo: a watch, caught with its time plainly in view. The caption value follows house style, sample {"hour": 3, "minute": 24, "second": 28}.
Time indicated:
{"hour": 7, "minute": 3, "second": 23}
